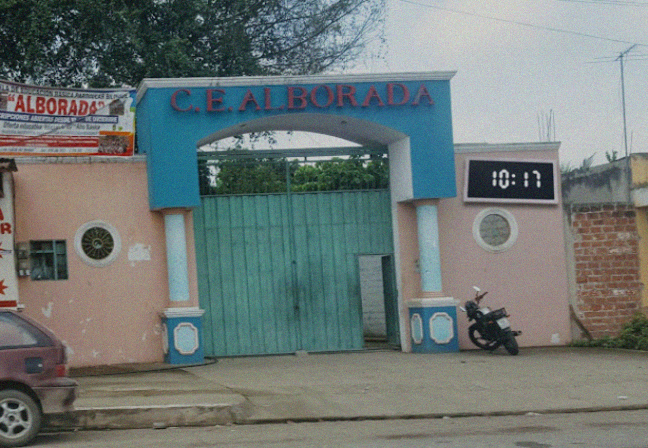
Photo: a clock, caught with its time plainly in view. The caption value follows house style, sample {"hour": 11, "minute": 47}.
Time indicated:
{"hour": 10, "minute": 17}
